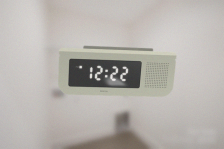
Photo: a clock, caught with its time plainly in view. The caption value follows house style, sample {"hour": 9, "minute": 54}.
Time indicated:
{"hour": 12, "minute": 22}
